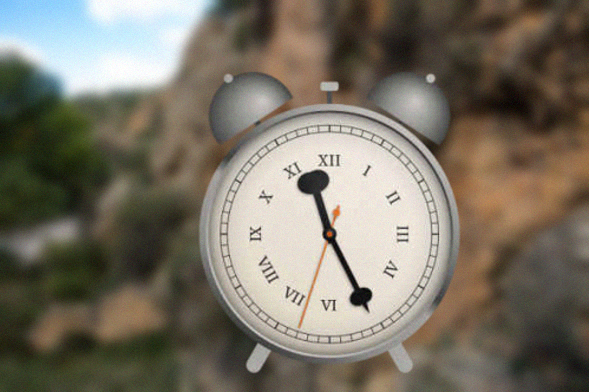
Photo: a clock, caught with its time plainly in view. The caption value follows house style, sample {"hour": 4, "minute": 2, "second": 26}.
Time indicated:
{"hour": 11, "minute": 25, "second": 33}
